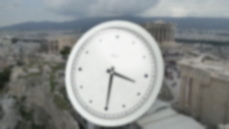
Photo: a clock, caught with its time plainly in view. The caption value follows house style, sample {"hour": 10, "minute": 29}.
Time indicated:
{"hour": 3, "minute": 30}
